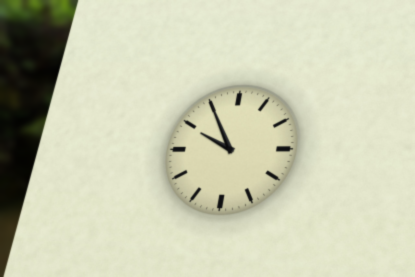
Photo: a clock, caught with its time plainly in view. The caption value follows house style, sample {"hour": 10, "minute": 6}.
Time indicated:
{"hour": 9, "minute": 55}
